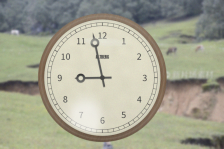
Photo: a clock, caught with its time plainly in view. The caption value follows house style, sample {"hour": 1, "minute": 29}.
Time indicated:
{"hour": 8, "minute": 58}
